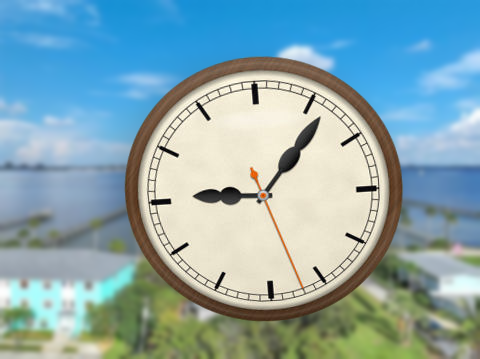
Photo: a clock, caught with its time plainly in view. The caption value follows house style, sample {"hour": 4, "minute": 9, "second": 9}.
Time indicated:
{"hour": 9, "minute": 6, "second": 27}
